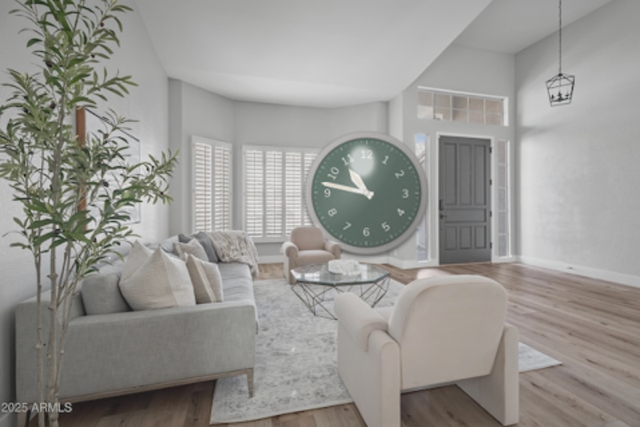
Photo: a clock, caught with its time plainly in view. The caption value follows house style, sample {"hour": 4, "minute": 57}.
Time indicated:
{"hour": 10, "minute": 47}
